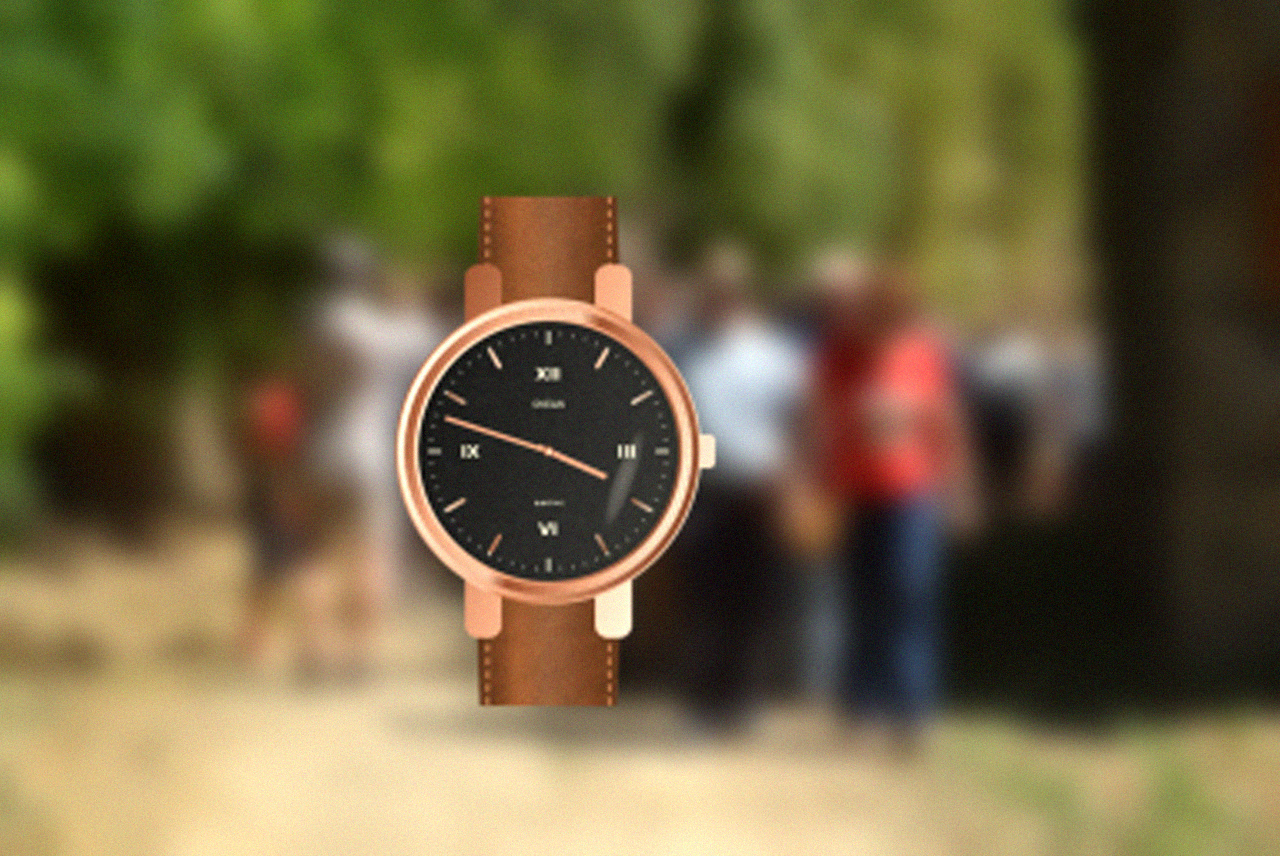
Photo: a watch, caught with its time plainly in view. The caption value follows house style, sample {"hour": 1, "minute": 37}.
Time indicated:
{"hour": 3, "minute": 48}
